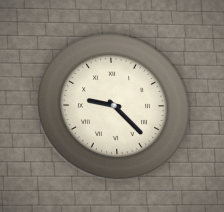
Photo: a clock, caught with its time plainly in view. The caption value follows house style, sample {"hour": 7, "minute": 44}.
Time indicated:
{"hour": 9, "minute": 23}
